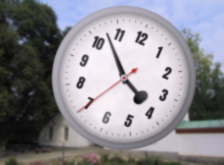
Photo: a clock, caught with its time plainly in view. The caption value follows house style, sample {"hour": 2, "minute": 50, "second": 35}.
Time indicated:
{"hour": 3, "minute": 52, "second": 35}
